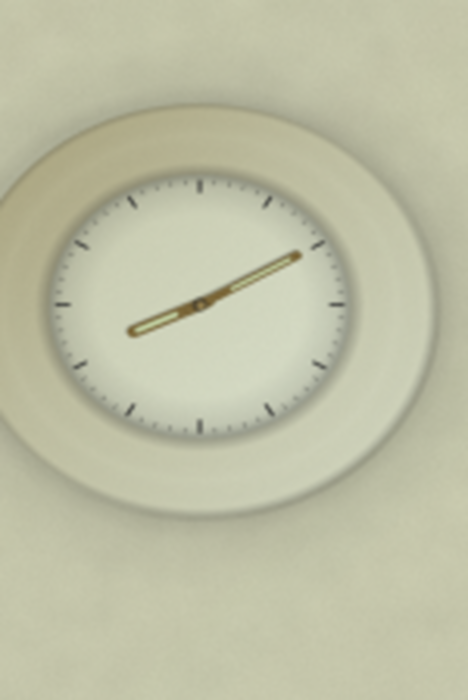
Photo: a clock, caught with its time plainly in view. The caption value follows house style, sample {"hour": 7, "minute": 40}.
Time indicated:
{"hour": 8, "minute": 10}
